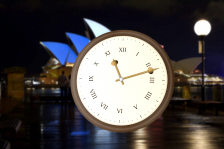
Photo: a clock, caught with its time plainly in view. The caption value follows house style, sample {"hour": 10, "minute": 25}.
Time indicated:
{"hour": 11, "minute": 12}
